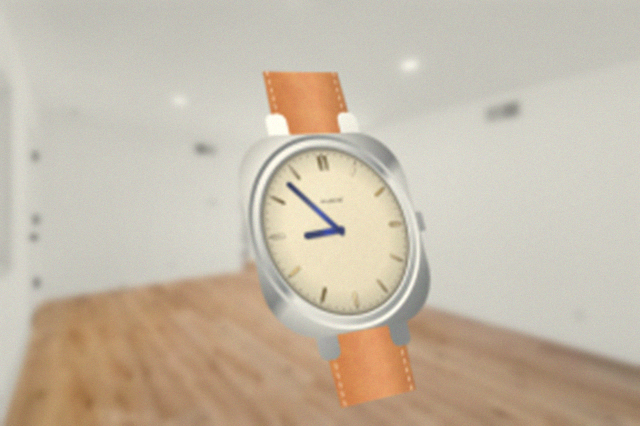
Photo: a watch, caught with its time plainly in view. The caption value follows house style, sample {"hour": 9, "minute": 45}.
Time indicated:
{"hour": 8, "minute": 53}
